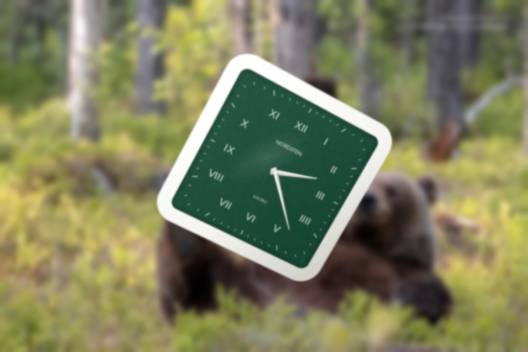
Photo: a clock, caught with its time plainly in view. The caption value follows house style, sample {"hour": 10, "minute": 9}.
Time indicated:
{"hour": 2, "minute": 23}
